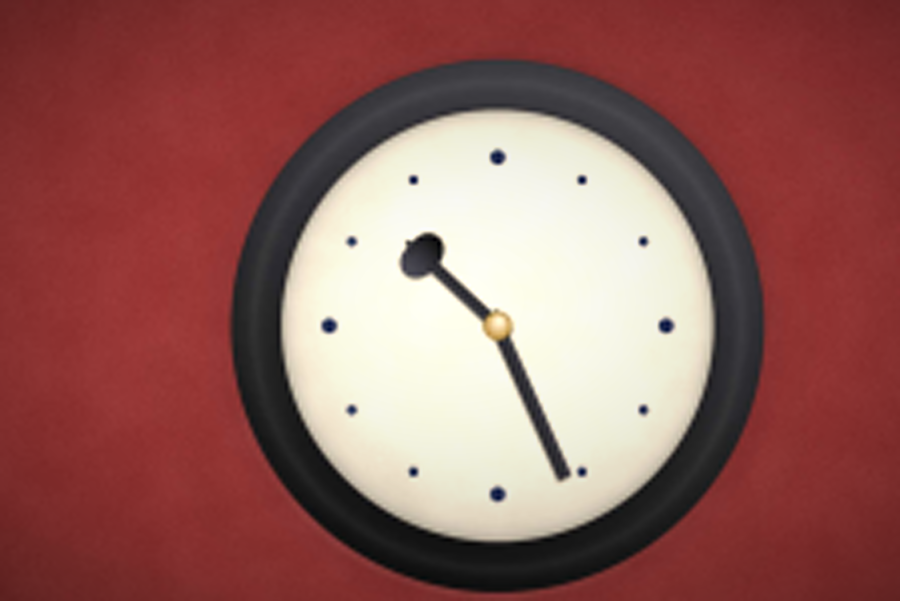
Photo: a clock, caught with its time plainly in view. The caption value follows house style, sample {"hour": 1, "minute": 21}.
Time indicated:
{"hour": 10, "minute": 26}
